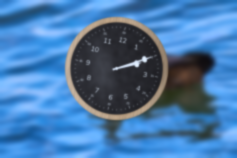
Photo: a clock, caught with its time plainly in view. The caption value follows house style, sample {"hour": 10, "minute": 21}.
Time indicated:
{"hour": 2, "minute": 10}
